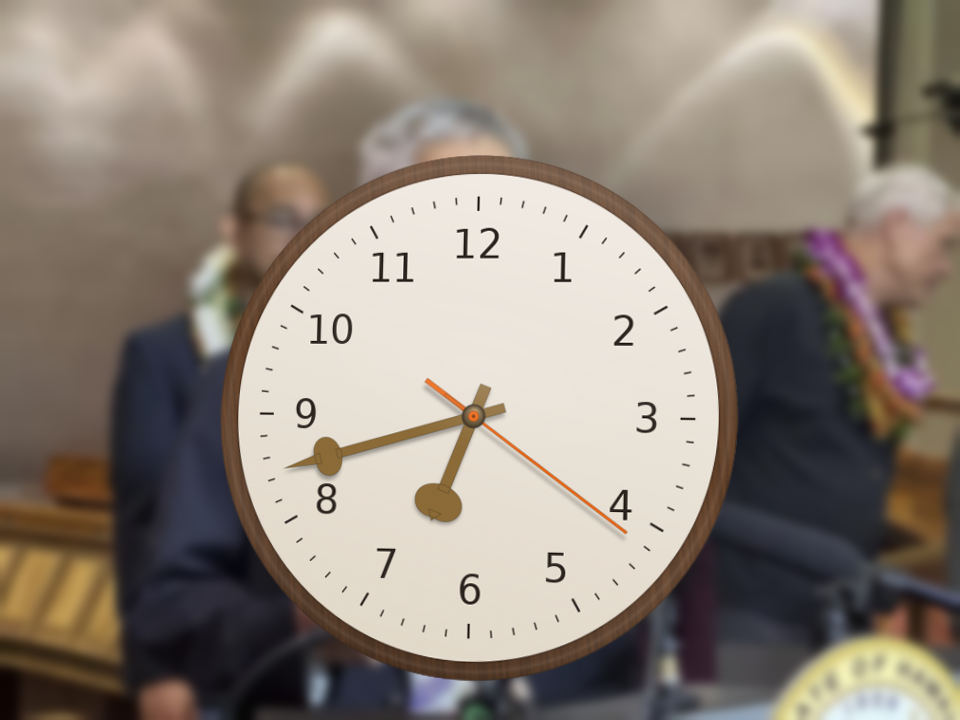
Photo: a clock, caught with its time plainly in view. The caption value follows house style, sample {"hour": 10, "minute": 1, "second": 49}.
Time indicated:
{"hour": 6, "minute": 42, "second": 21}
